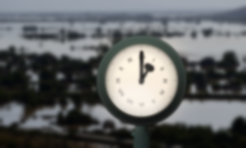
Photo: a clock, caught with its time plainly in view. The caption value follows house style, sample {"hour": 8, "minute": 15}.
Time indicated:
{"hour": 1, "minute": 0}
